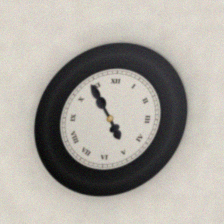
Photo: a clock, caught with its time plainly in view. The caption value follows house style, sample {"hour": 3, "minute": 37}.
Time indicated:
{"hour": 4, "minute": 54}
